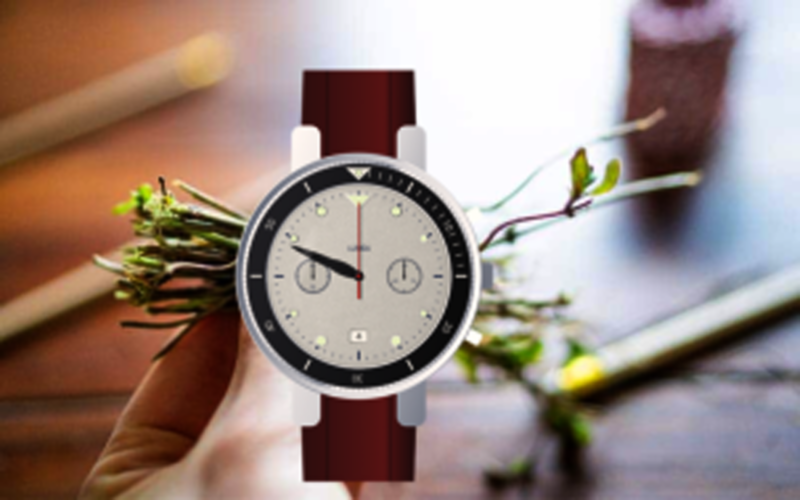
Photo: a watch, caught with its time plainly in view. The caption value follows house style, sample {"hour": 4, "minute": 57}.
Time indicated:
{"hour": 9, "minute": 49}
